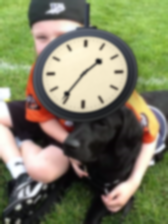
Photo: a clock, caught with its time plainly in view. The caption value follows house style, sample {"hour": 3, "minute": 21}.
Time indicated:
{"hour": 1, "minute": 36}
